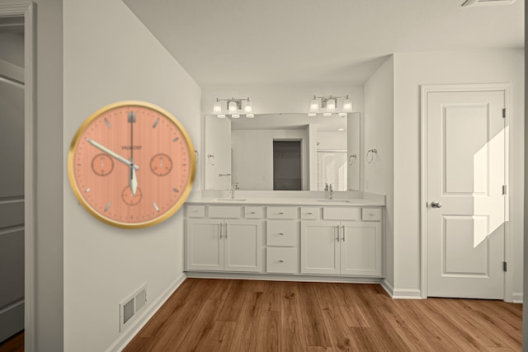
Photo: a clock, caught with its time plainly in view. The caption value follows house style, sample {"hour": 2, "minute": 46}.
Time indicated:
{"hour": 5, "minute": 50}
